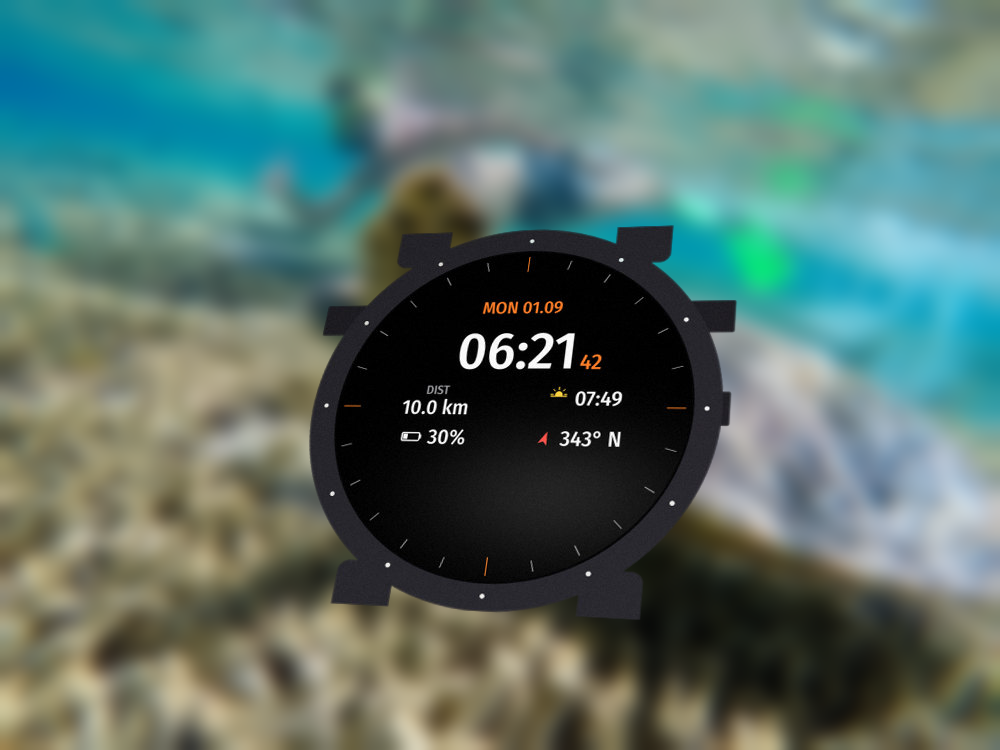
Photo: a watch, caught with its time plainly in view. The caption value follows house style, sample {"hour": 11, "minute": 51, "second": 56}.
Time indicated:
{"hour": 6, "minute": 21, "second": 42}
